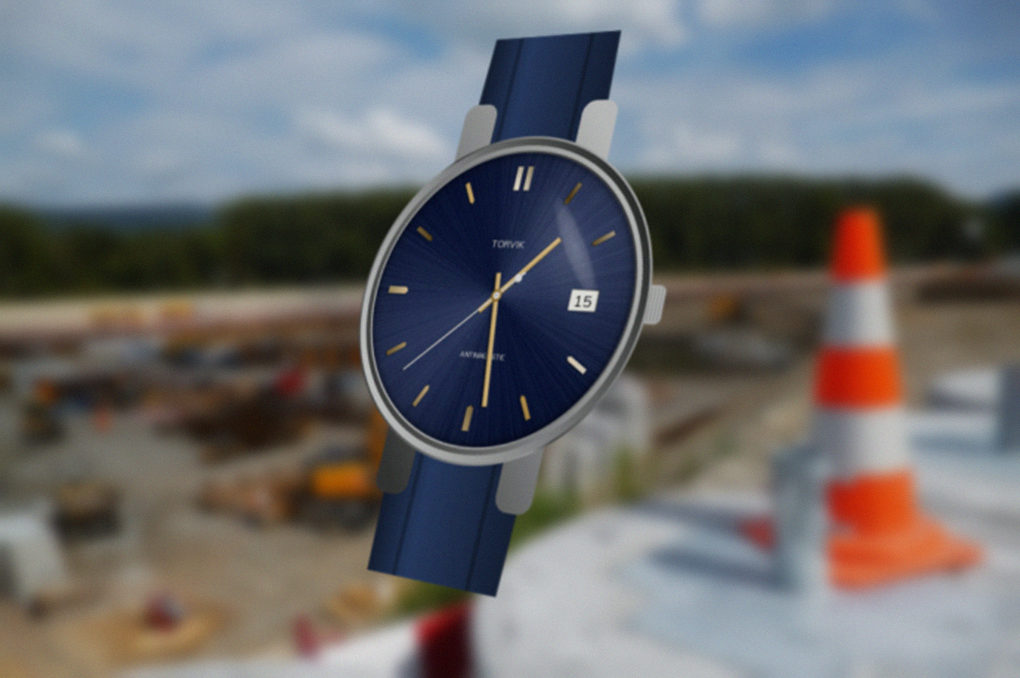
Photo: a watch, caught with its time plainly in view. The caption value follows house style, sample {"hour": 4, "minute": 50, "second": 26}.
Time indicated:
{"hour": 1, "minute": 28, "second": 38}
